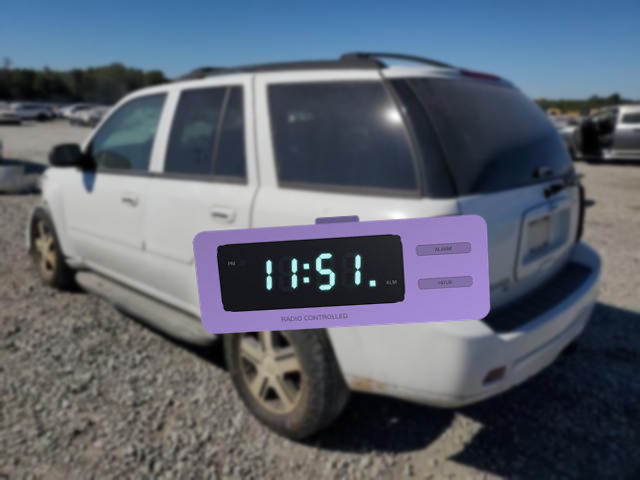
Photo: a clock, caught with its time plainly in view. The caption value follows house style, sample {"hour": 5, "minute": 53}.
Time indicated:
{"hour": 11, "minute": 51}
